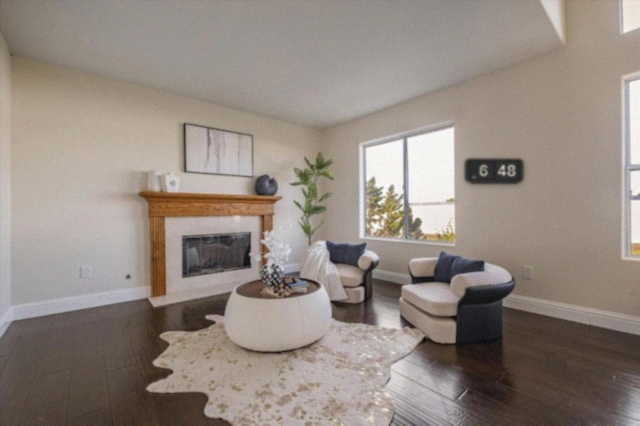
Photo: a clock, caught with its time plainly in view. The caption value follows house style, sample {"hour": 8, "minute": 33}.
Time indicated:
{"hour": 6, "minute": 48}
